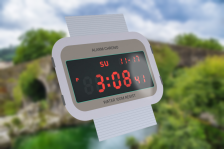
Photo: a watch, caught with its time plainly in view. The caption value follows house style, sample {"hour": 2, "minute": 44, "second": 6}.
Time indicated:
{"hour": 3, "minute": 8, "second": 41}
